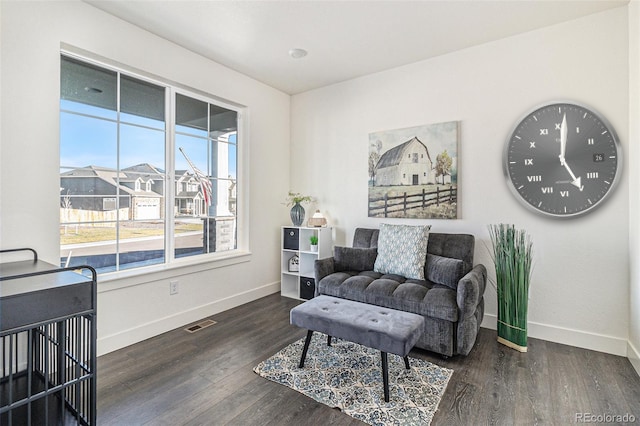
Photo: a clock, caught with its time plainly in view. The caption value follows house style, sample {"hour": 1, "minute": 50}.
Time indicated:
{"hour": 5, "minute": 1}
